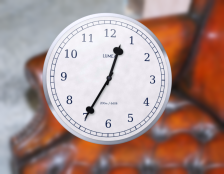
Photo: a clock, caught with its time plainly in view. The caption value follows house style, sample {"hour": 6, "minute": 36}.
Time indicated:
{"hour": 12, "minute": 35}
